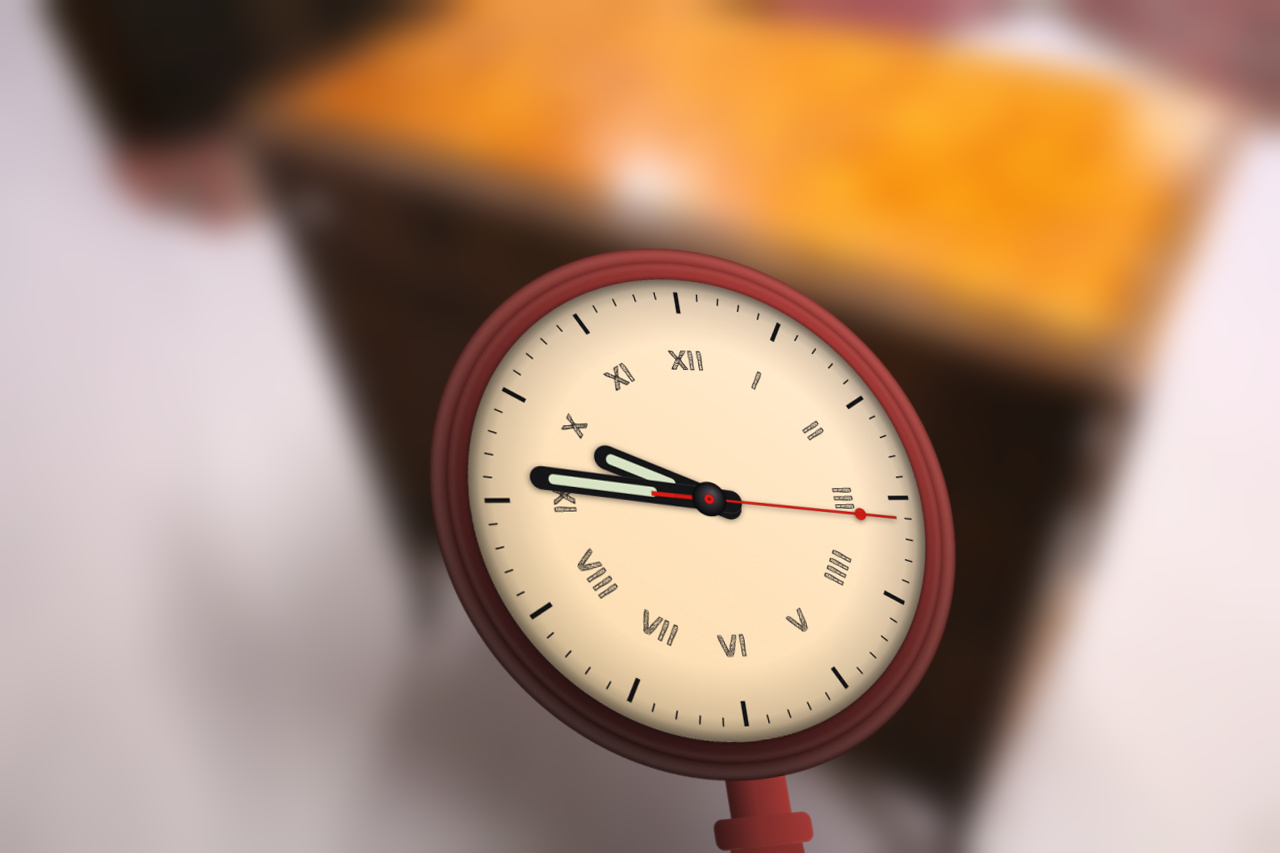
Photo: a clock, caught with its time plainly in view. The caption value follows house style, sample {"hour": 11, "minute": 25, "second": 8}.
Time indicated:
{"hour": 9, "minute": 46, "second": 16}
